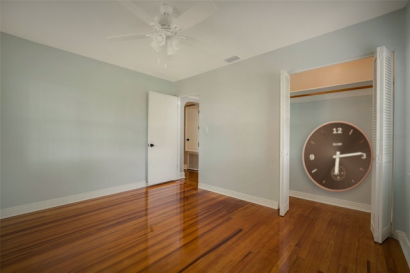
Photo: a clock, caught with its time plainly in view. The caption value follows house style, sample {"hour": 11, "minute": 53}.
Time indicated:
{"hour": 6, "minute": 14}
